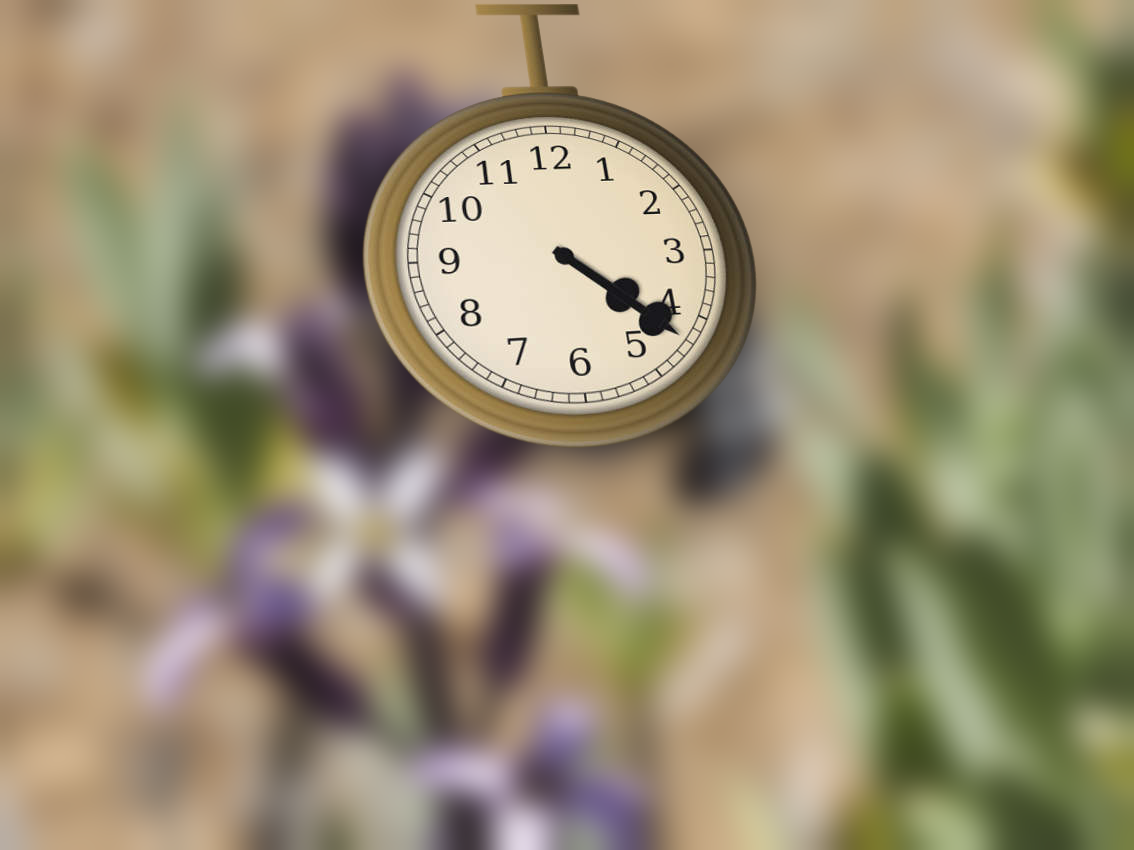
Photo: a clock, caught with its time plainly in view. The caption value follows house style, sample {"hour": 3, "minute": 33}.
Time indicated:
{"hour": 4, "minute": 22}
